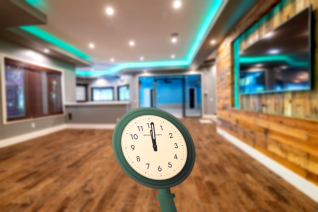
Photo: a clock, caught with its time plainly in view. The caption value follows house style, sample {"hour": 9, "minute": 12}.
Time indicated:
{"hour": 12, "minute": 1}
